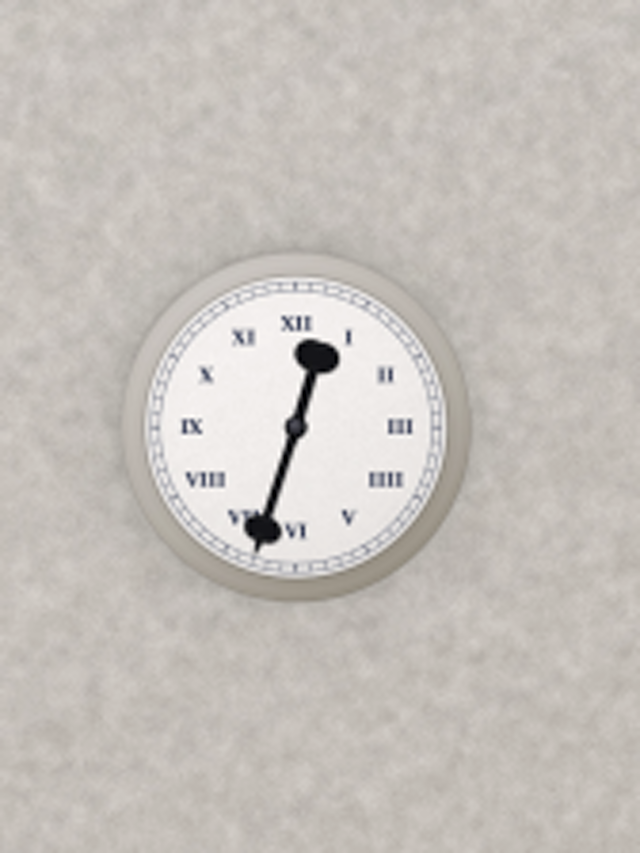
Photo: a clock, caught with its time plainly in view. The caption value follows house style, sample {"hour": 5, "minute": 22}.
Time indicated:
{"hour": 12, "minute": 33}
